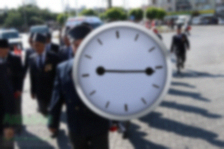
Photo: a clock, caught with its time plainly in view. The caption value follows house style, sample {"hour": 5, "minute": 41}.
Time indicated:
{"hour": 9, "minute": 16}
